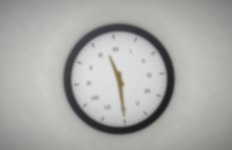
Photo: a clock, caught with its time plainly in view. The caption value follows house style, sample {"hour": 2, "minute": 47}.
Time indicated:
{"hour": 11, "minute": 30}
